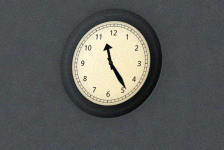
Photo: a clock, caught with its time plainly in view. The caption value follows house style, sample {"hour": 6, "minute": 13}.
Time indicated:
{"hour": 11, "minute": 24}
